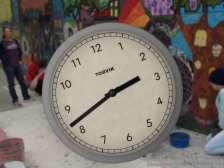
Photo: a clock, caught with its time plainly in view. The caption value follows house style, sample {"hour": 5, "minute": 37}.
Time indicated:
{"hour": 2, "minute": 42}
